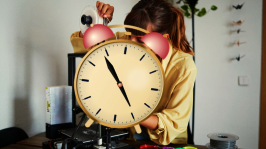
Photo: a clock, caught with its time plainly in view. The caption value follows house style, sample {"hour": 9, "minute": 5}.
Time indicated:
{"hour": 4, "minute": 54}
